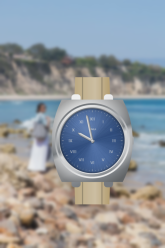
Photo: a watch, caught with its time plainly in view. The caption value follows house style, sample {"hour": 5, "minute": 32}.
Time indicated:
{"hour": 9, "minute": 58}
